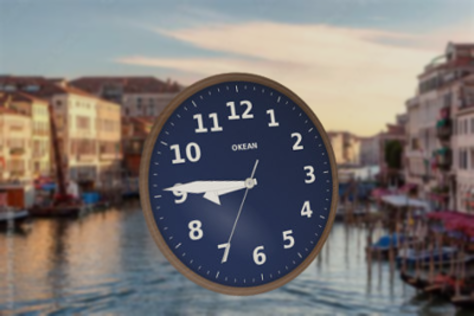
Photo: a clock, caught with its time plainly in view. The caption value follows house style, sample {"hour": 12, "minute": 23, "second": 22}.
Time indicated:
{"hour": 8, "minute": 45, "second": 35}
